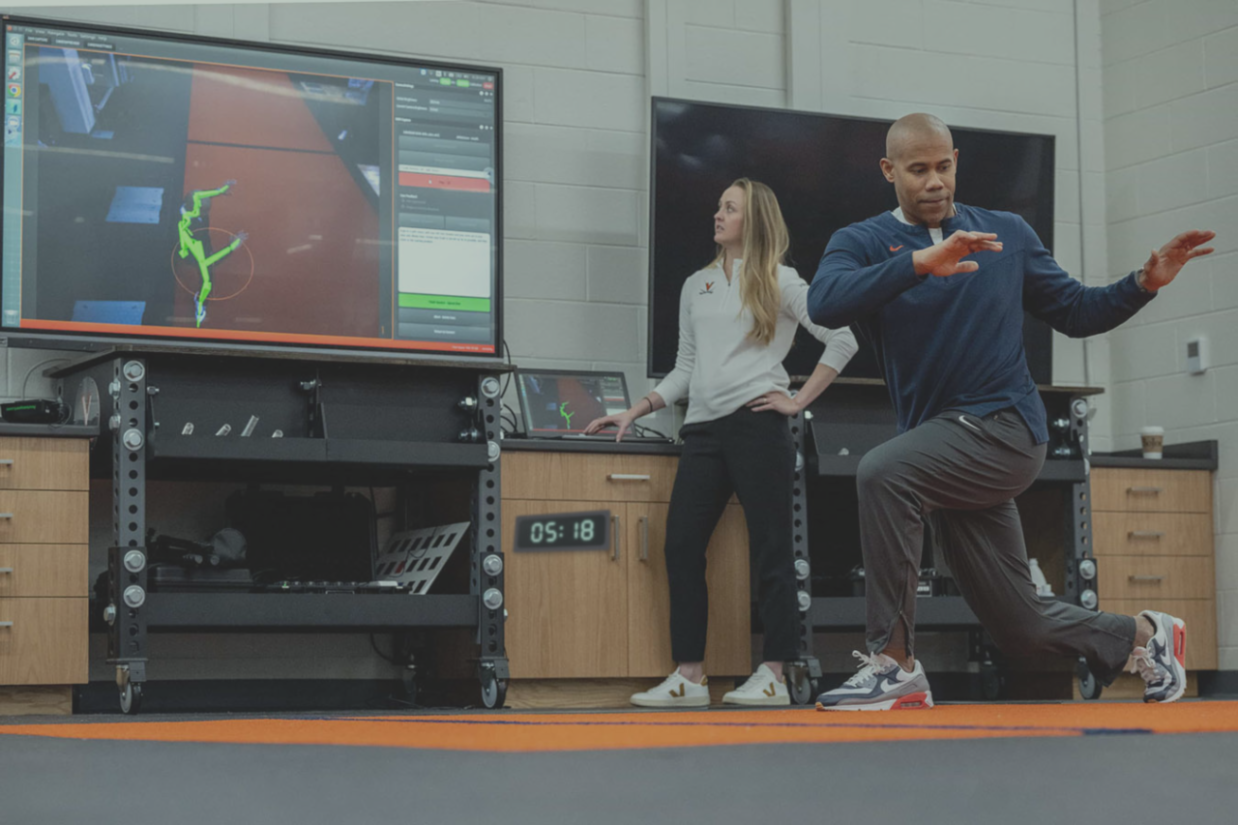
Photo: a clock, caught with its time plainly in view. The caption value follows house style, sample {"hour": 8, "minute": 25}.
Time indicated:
{"hour": 5, "minute": 18}
